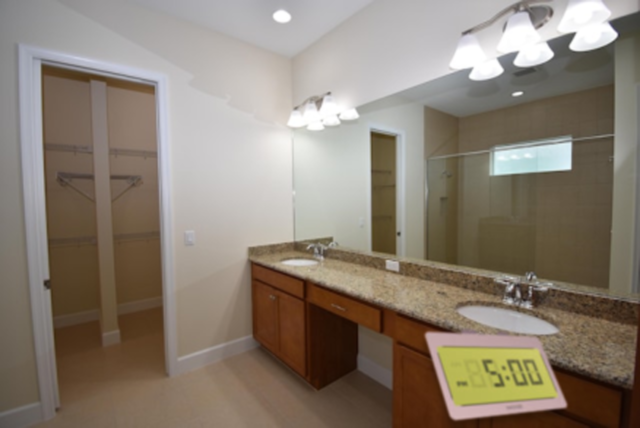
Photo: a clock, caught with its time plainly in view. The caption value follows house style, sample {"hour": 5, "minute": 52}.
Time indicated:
{"hour": 5, "minute": 0}
